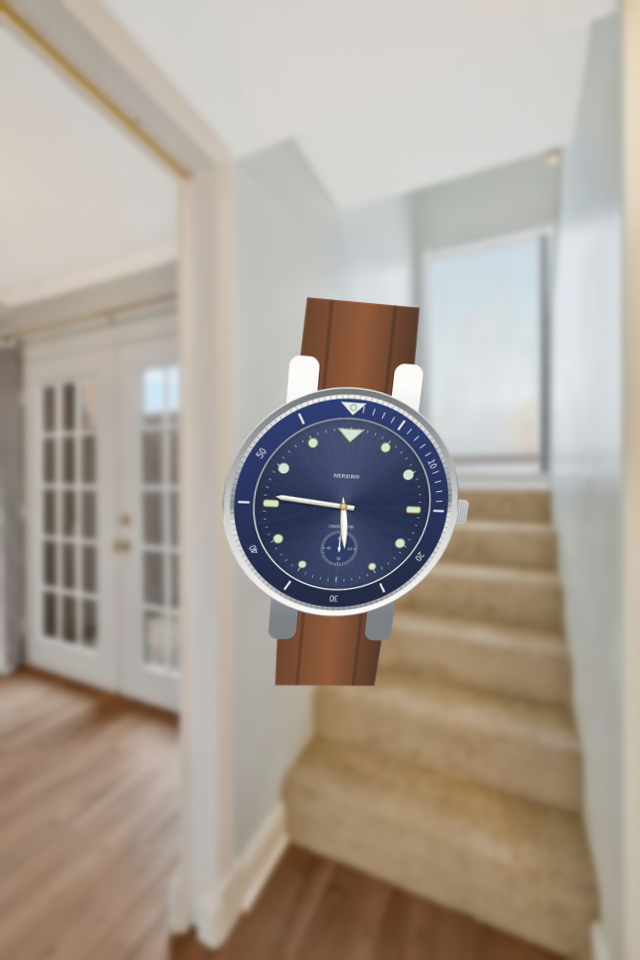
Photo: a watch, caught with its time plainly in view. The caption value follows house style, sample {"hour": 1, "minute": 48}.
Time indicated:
{"hour": 5, "minute": 46}
